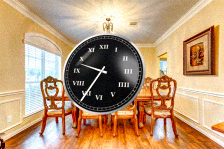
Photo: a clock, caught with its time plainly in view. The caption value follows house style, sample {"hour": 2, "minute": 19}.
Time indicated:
{"hour": 9, "minute": 35}
